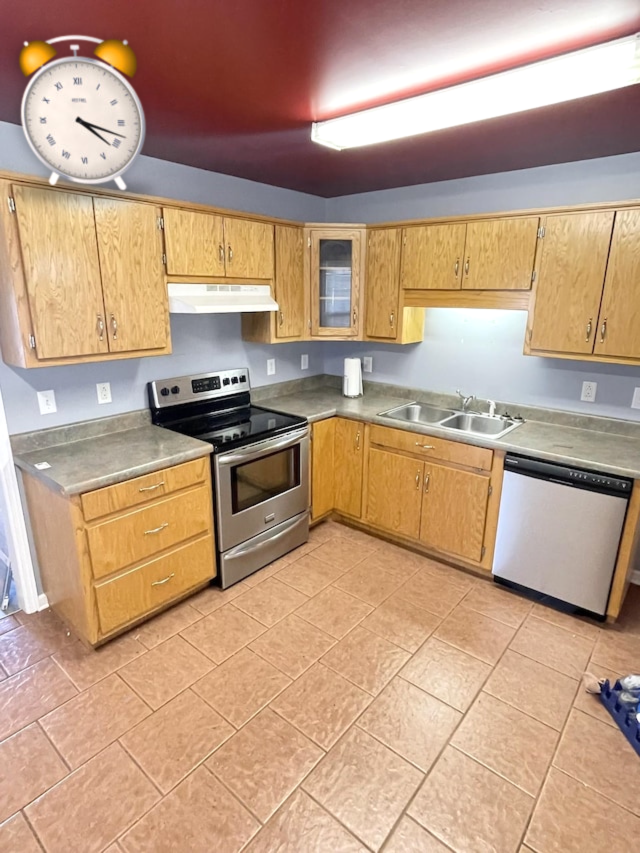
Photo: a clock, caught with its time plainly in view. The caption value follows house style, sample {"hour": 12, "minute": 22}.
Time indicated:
{"hour": 4, "minute": 18}
